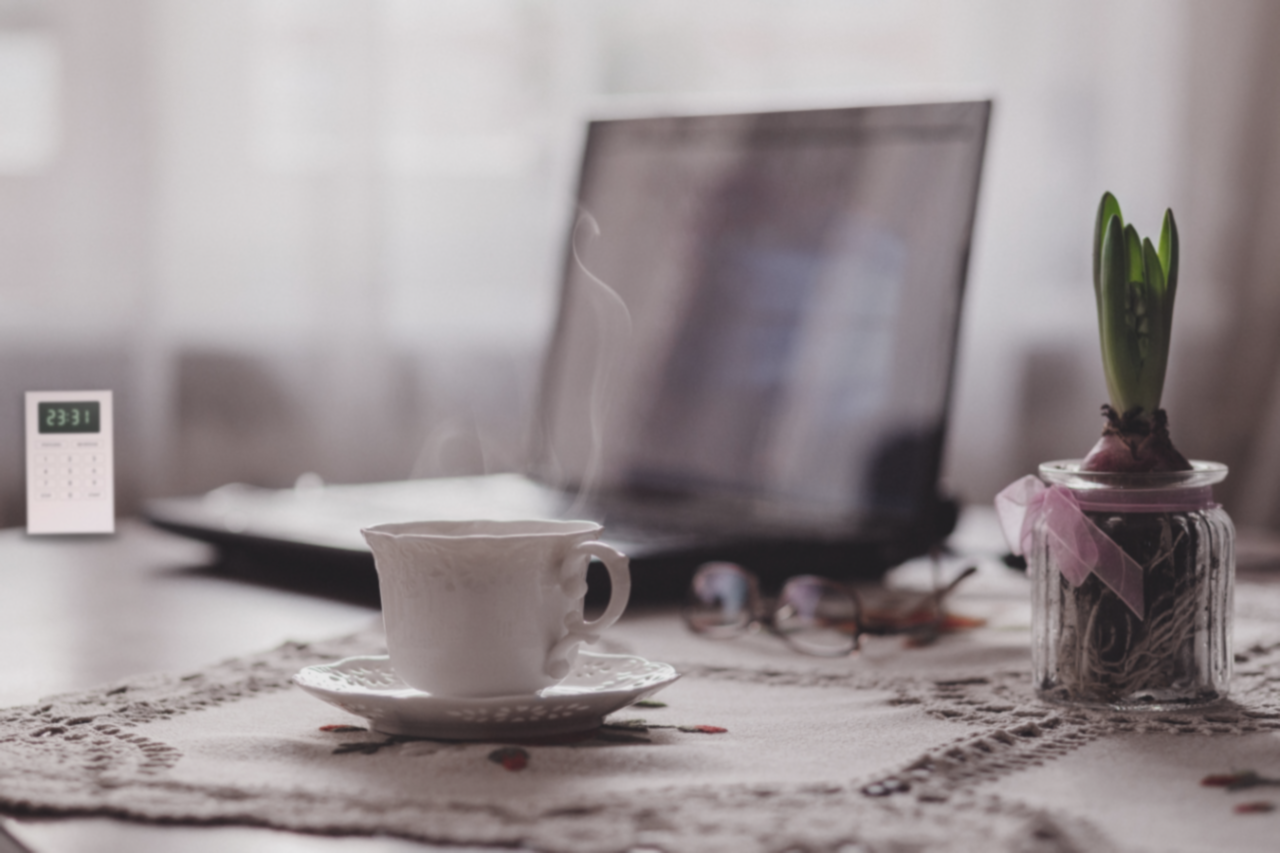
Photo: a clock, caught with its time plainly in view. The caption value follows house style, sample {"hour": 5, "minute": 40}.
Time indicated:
{"hour": 23, "minute": 31}
